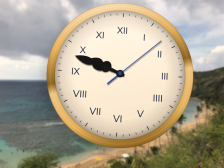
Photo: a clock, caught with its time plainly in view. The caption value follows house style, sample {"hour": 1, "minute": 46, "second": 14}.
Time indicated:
{"hour": 9, "minute": 48, "second": 8}
